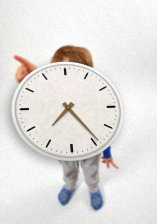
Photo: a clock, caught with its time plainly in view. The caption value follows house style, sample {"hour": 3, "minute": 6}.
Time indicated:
{"hour": 7, "minute": 24}
